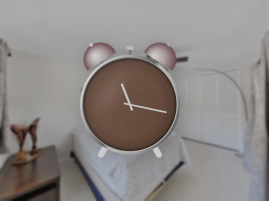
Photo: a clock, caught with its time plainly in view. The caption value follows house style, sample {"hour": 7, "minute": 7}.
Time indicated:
{"hour": 11, "minute": 17}
